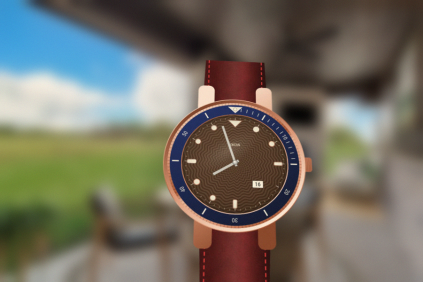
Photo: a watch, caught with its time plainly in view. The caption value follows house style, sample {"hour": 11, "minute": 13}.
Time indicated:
{"hour": 7, "minute": 57}
